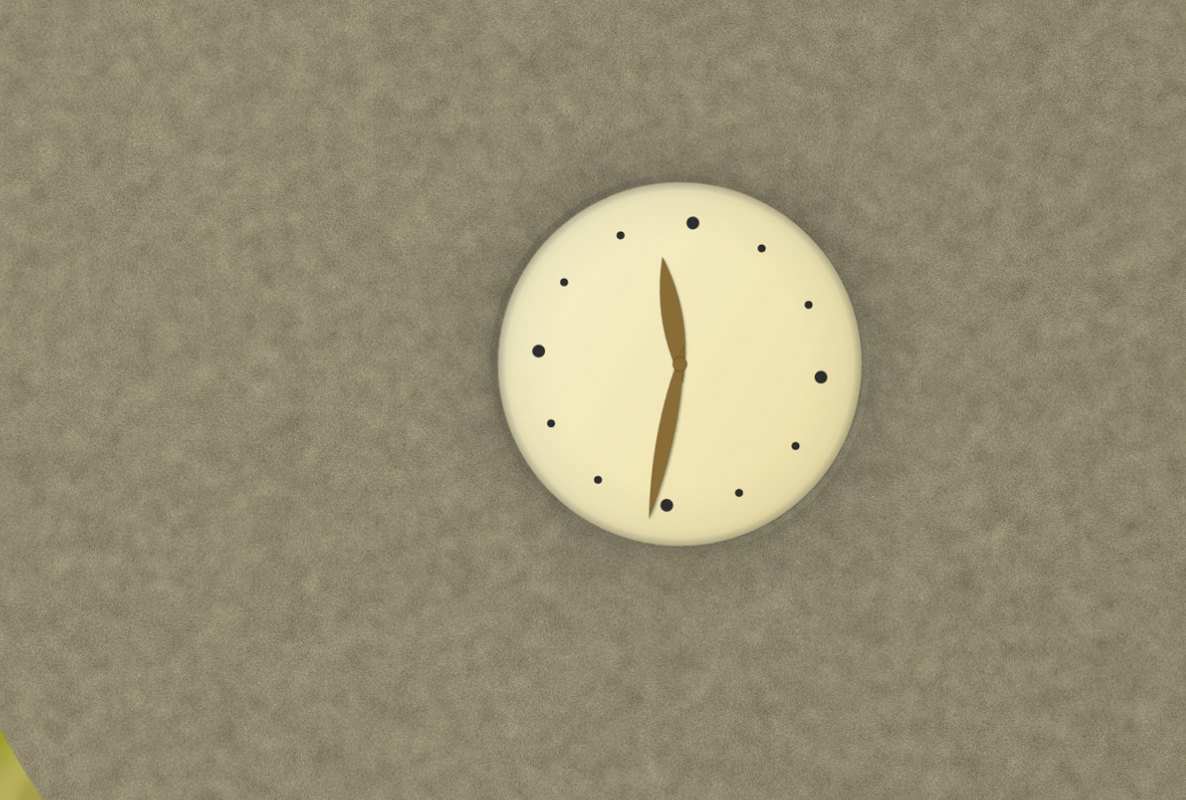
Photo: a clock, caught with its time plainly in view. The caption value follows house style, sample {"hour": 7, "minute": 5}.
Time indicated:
{"hour": 11, "minute": 31}
